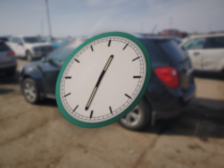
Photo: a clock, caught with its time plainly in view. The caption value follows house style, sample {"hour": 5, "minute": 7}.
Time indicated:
{"hour": 12, "minute": 32}
